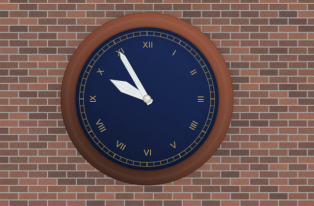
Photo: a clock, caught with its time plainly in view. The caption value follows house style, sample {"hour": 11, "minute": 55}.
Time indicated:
{"hour": 9, "minute": 55}
